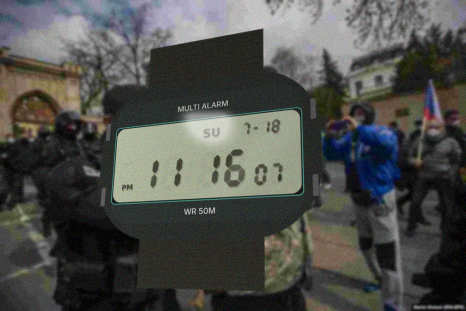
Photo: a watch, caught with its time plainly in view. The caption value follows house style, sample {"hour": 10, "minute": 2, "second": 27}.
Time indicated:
{"hour": 11, "minute": 16, "second": 7}
